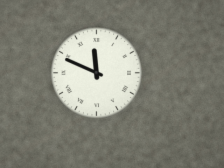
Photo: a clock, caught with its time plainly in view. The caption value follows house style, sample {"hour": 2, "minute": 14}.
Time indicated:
{"hour": 11, "minute": 49}
